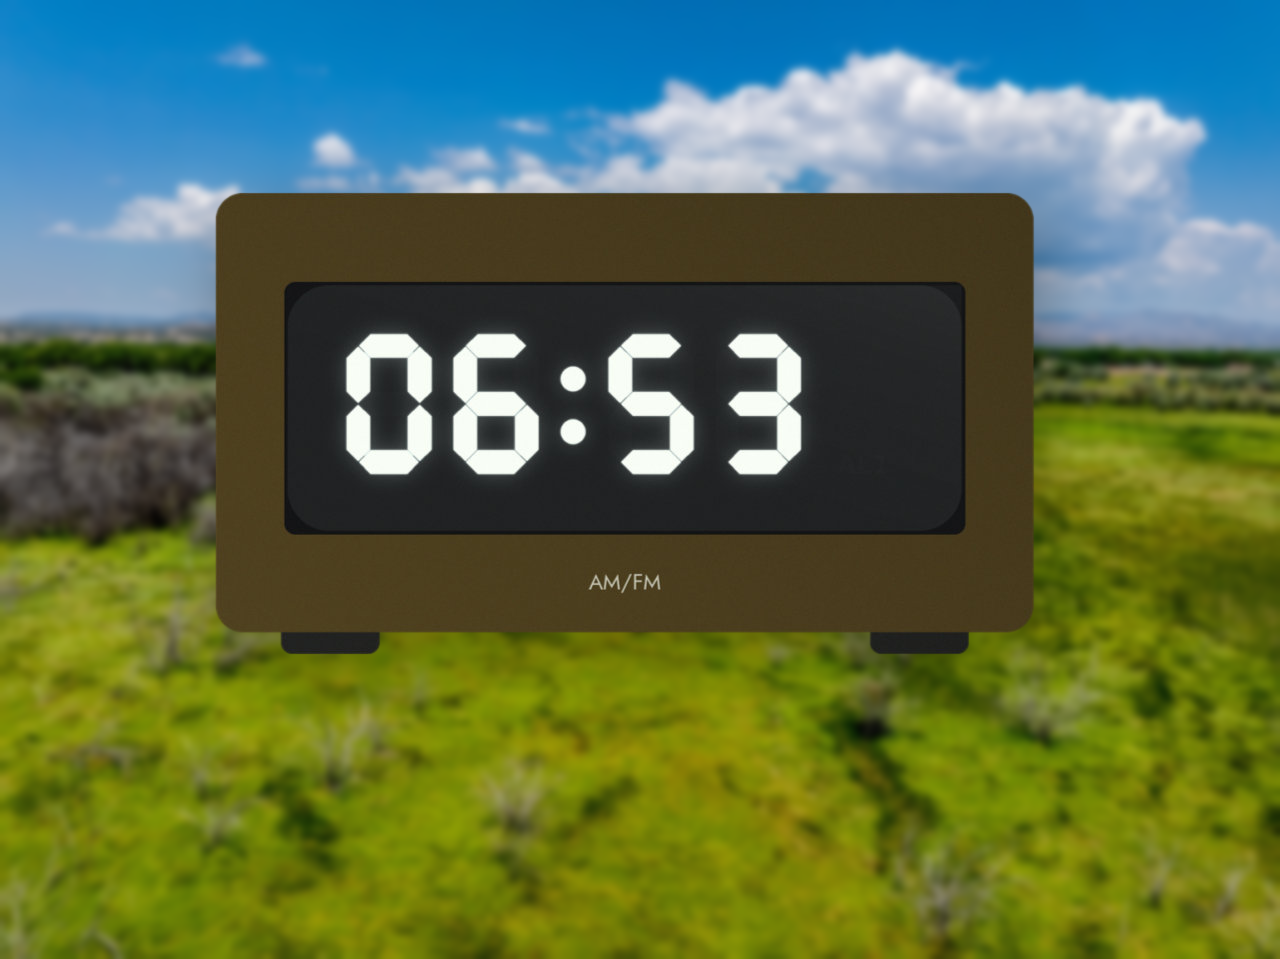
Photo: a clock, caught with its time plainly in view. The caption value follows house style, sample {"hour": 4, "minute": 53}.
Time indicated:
{"hour": 6, "minute": 53}
